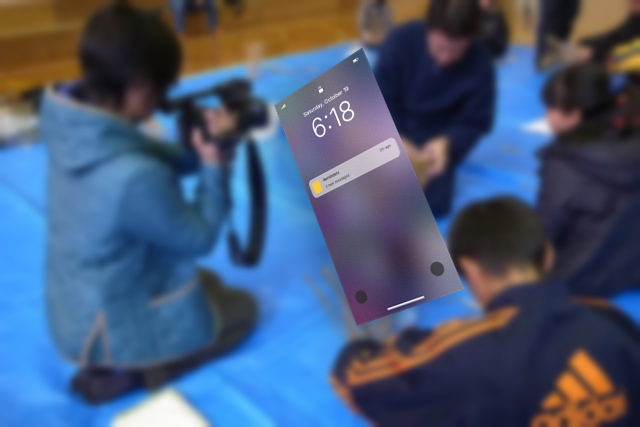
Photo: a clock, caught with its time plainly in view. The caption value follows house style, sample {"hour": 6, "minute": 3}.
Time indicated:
{"hour": 6, "minute": 18}
